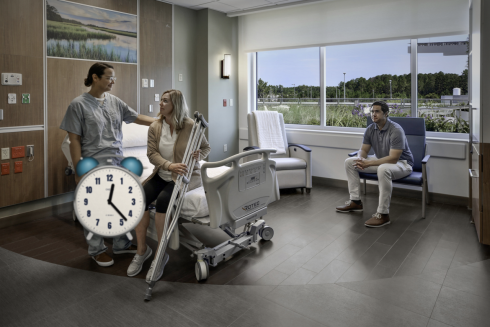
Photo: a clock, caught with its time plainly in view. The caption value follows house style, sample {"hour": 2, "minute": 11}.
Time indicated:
{"hour": 12, "minute": 23}
